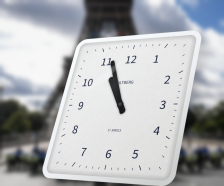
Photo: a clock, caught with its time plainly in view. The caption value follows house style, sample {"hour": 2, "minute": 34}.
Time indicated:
{"hour": 10, "minute": 56}
